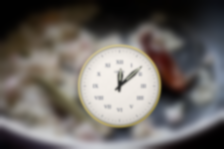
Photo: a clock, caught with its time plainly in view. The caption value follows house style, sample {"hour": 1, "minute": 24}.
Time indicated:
{"hour": 12, "minute": 8}
